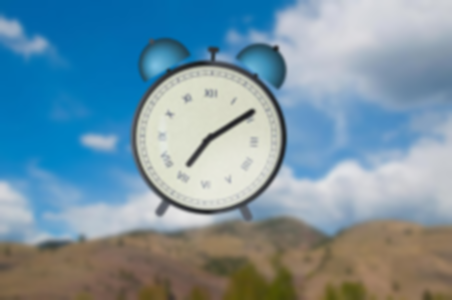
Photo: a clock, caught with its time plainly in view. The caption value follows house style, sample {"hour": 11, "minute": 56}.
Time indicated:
{"hour": 7, "minute": 9}
